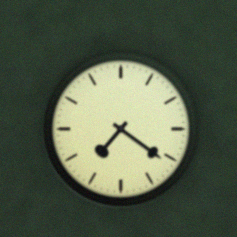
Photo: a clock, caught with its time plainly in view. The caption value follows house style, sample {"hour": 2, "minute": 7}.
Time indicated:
{"hour": 7, "minute": 21}
